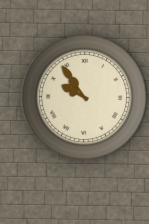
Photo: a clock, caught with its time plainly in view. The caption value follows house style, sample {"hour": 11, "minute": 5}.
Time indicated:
{"hour": 9, "minute": 54}
